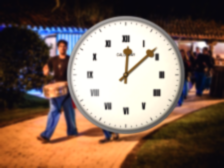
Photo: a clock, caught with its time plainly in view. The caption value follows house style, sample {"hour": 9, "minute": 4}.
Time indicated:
{"hour": 12, "minute": 8}
